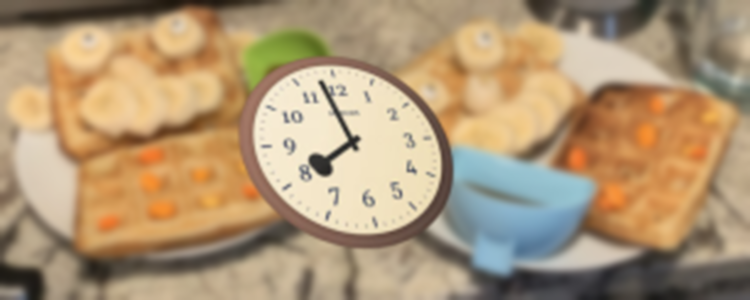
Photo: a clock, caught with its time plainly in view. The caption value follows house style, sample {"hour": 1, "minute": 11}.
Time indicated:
{"hour": 7, "minute": 58}
